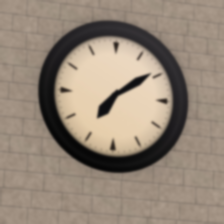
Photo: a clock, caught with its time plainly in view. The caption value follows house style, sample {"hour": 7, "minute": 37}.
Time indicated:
{"hour": 7, "minute": 9}
